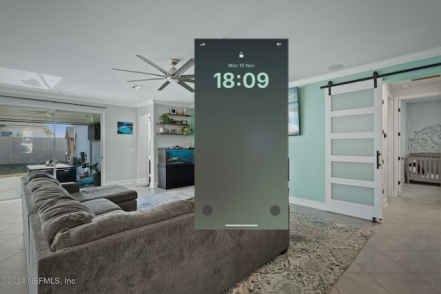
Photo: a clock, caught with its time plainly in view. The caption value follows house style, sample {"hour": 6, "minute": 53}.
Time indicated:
{"hour": 18, "minute": 9}
